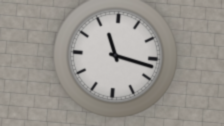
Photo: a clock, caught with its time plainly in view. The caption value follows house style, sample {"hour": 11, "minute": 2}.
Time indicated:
{"hour": 11, "minute": 17}
